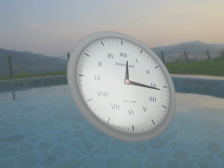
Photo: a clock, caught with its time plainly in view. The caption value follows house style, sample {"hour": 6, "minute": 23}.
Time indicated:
{"hour": 12, "minute": 16}
